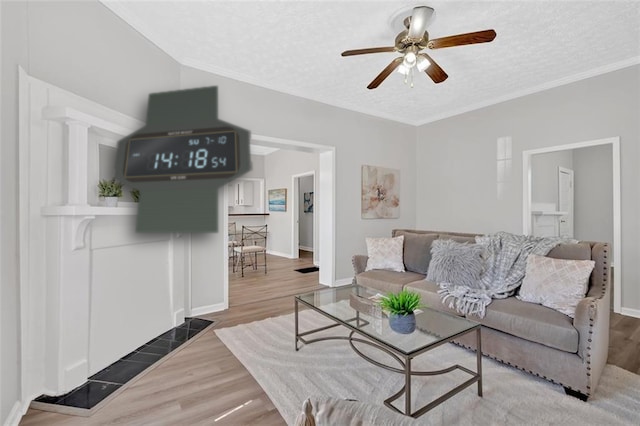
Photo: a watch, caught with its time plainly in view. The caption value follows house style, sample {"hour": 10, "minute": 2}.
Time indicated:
{"hour": 14, "minute": 18}
